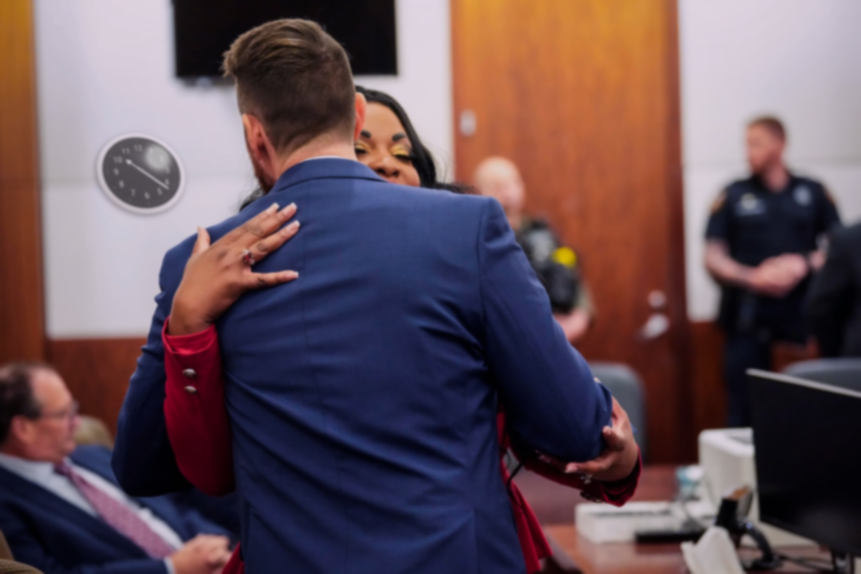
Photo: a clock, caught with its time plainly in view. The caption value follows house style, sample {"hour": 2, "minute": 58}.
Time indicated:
{"hour": 10, "minute": 22}
